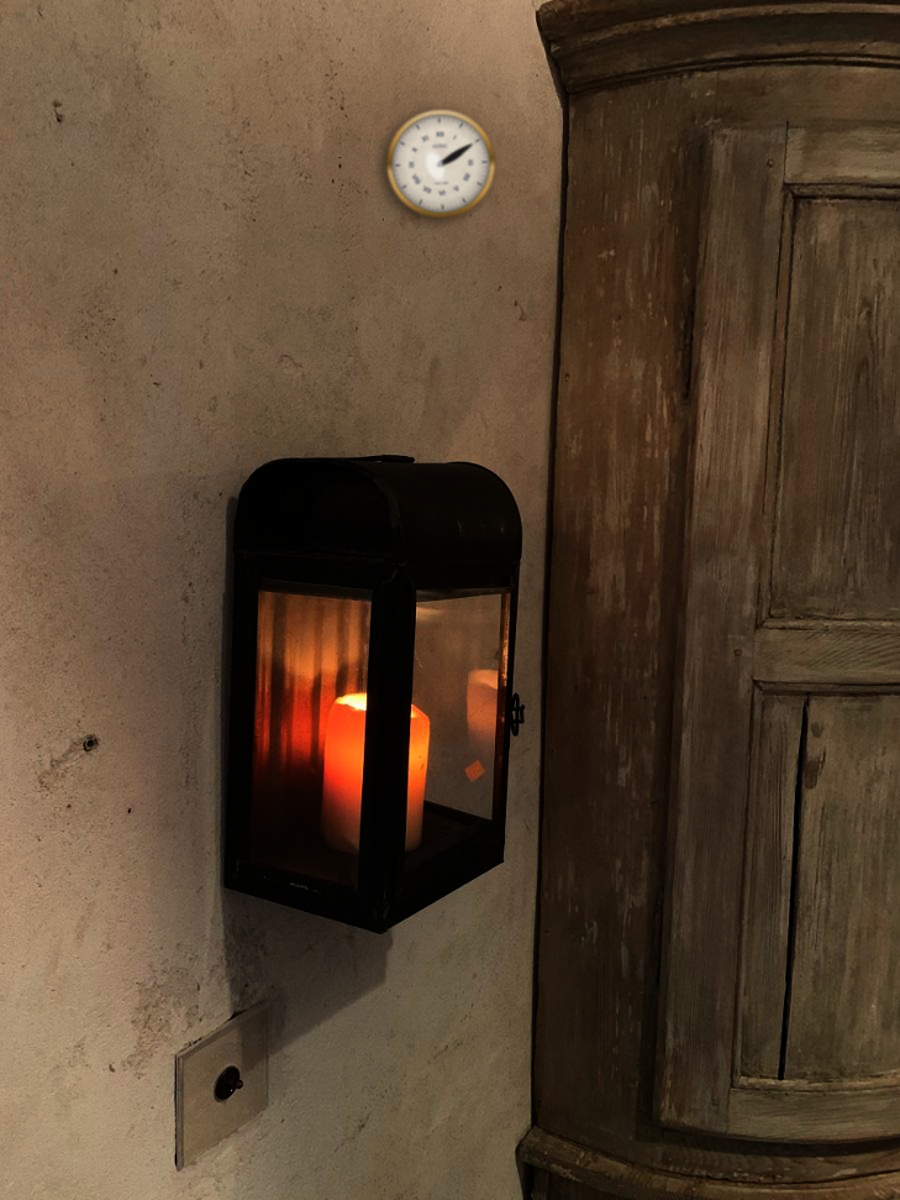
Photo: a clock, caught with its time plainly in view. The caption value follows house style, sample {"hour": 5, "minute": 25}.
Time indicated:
{"hour": 2, "minute": 10}
